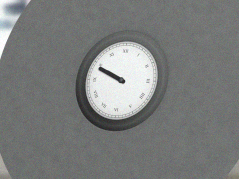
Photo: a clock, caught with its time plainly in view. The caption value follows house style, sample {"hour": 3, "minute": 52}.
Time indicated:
{"hour": 9, "minute": 49}
